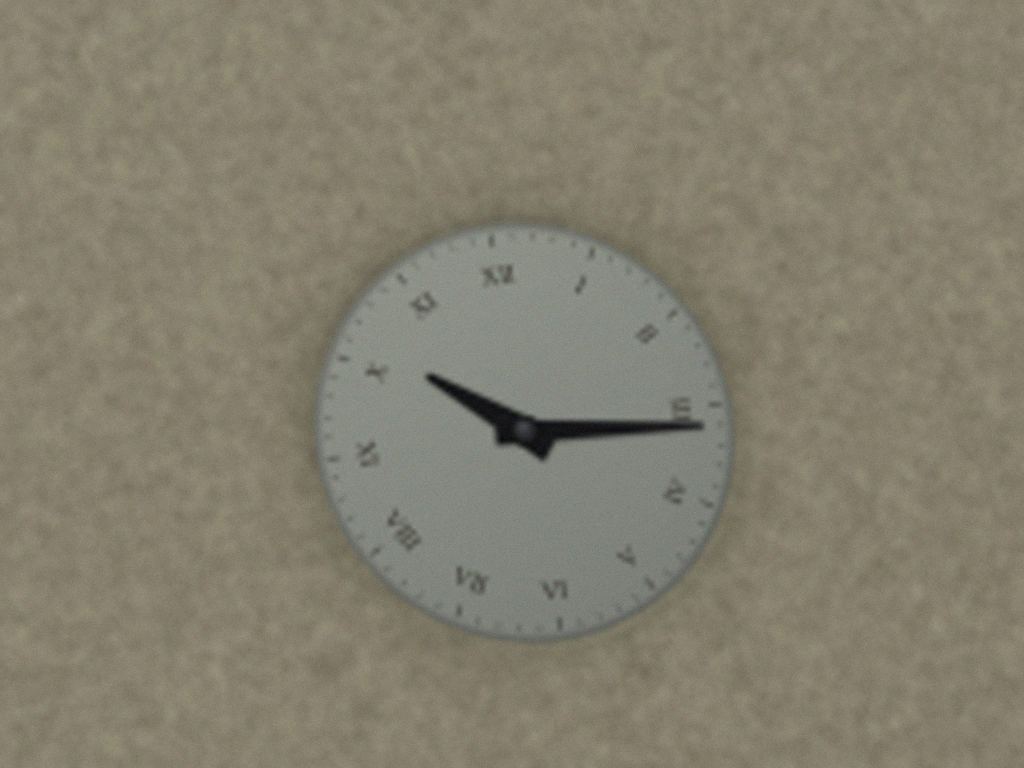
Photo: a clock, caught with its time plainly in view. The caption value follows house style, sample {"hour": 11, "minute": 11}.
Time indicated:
{"hour": 10, "minute": 16}
